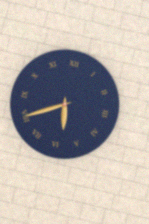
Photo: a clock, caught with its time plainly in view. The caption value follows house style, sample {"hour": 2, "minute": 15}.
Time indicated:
{"hour": 5, "minute": 40}
